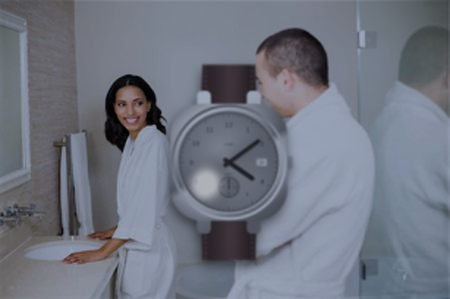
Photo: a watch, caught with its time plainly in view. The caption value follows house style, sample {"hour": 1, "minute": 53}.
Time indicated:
{"hour": 4, "minute": 9}
